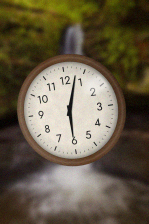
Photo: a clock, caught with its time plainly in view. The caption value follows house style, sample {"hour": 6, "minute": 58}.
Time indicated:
{"hour": 6, "minute": 3}
